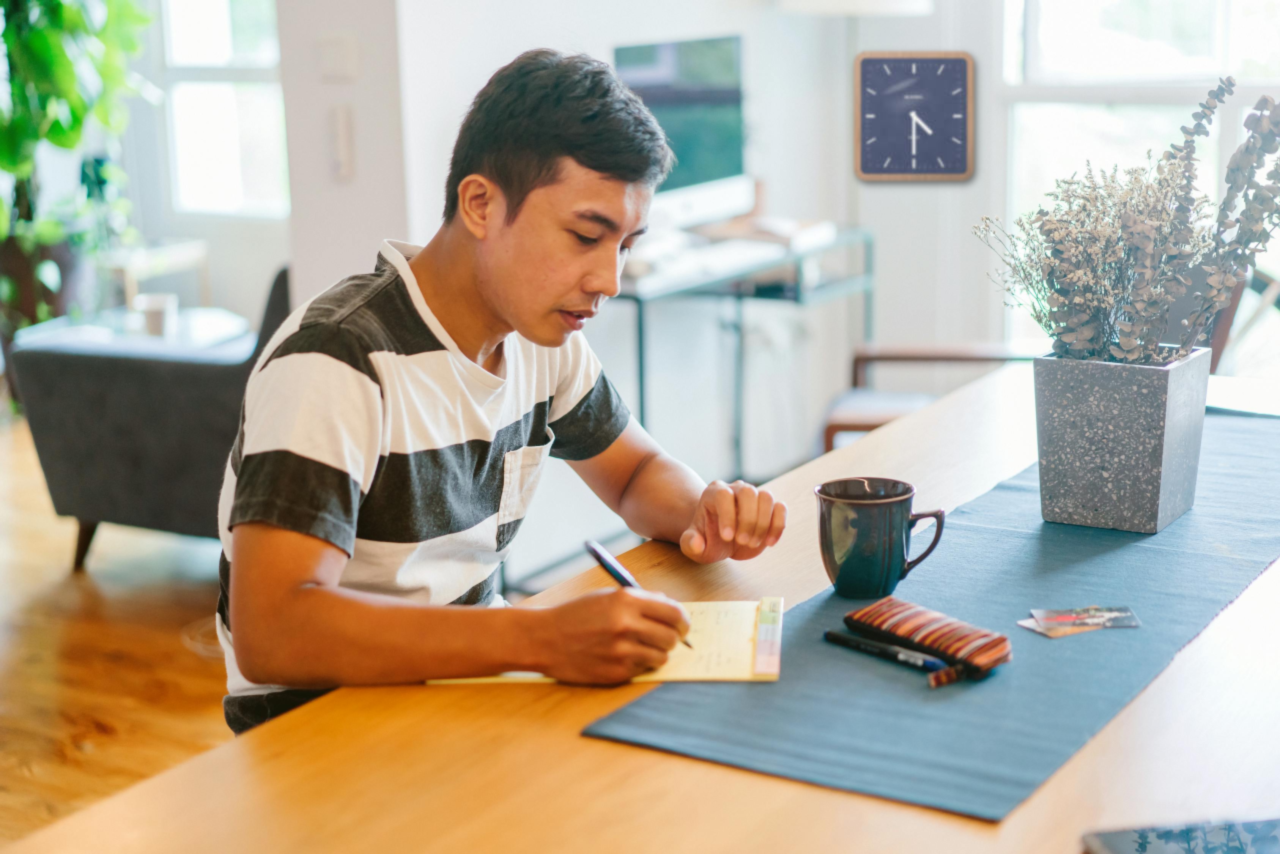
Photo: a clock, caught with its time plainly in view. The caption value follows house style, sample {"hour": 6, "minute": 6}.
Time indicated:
{"hour": 4, "minute": 30}
